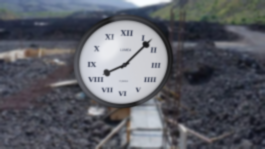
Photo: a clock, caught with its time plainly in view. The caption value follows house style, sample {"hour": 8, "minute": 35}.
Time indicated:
{"hour": 8, "minute": 7}
